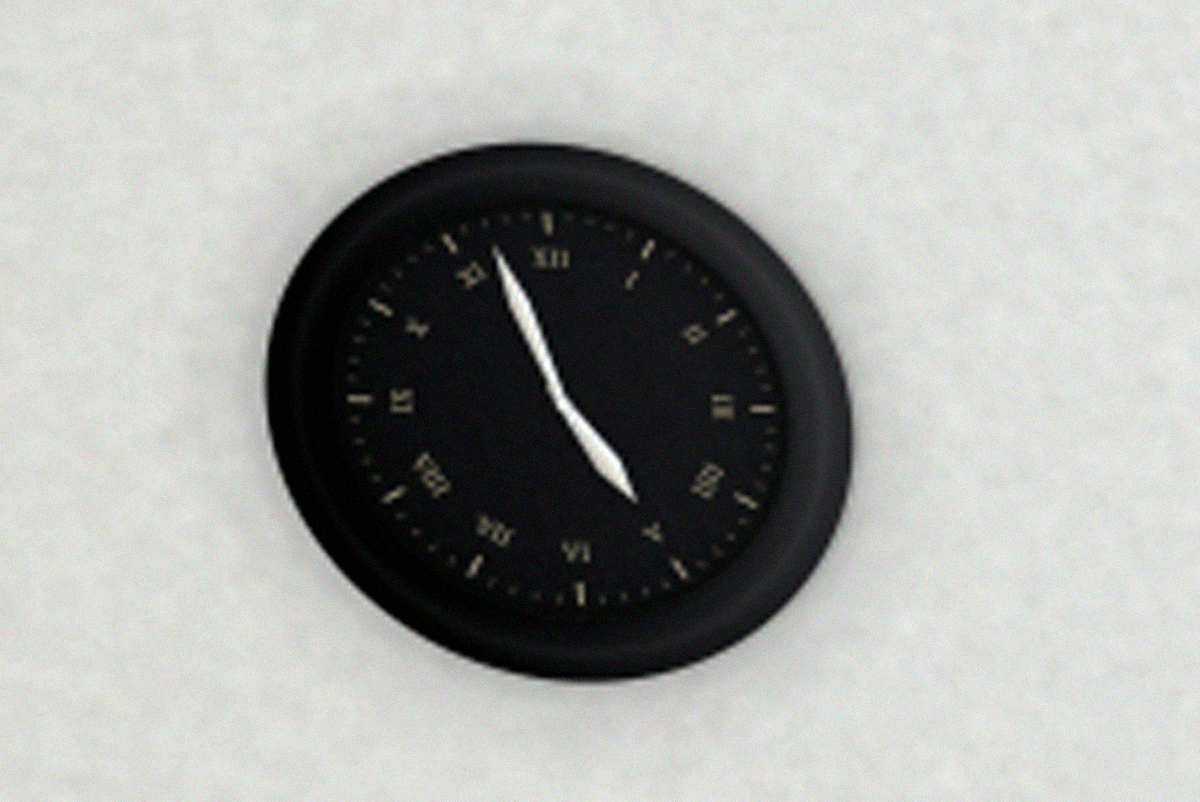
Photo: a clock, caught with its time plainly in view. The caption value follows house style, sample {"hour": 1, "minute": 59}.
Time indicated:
{"hour": 4, "minute": 57}
